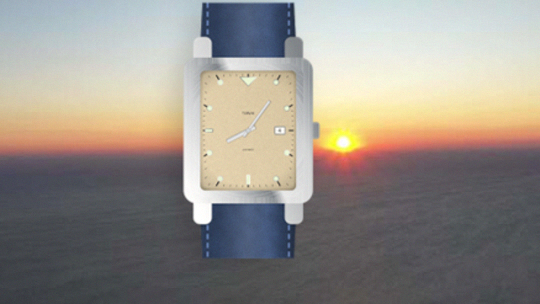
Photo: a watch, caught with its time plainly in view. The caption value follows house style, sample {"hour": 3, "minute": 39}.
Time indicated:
{"hour": 8, "minute": 6}
